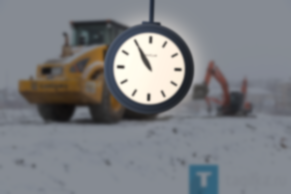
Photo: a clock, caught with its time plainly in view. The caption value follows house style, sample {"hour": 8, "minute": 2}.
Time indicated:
{"hour": 10, "minute": 55}
